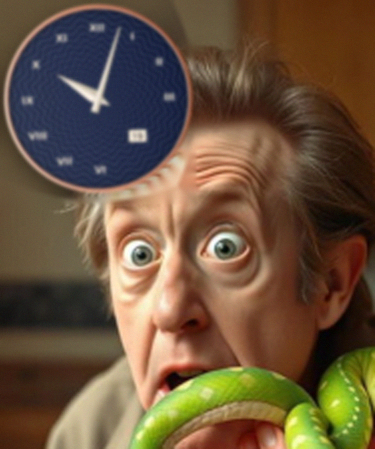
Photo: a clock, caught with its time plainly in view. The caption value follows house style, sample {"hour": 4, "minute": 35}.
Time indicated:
{"hour": 10, "minute": 3}
